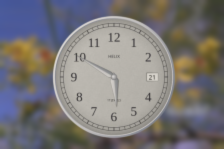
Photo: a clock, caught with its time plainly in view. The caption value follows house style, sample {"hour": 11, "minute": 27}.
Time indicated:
{"hour": 5, "minute": 50}
